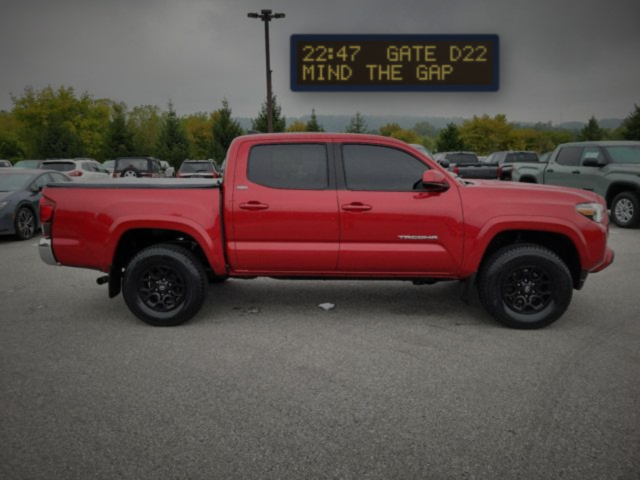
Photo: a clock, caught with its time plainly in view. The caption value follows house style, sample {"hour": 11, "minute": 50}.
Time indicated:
{"hour": 22, "minute": 47}
